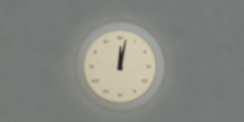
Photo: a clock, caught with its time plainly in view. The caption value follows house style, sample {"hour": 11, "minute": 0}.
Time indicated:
{"hour": 12, "minute": 2}
